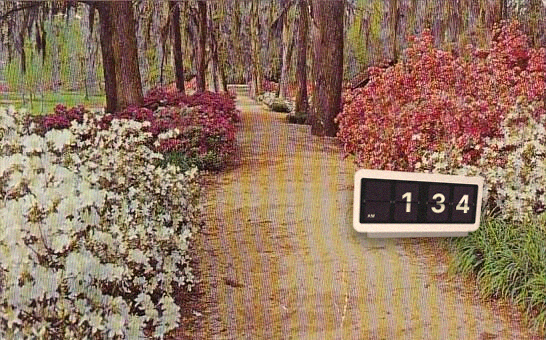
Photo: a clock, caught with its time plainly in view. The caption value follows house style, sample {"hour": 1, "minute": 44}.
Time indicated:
{"hour": 1, "minute": 34}
